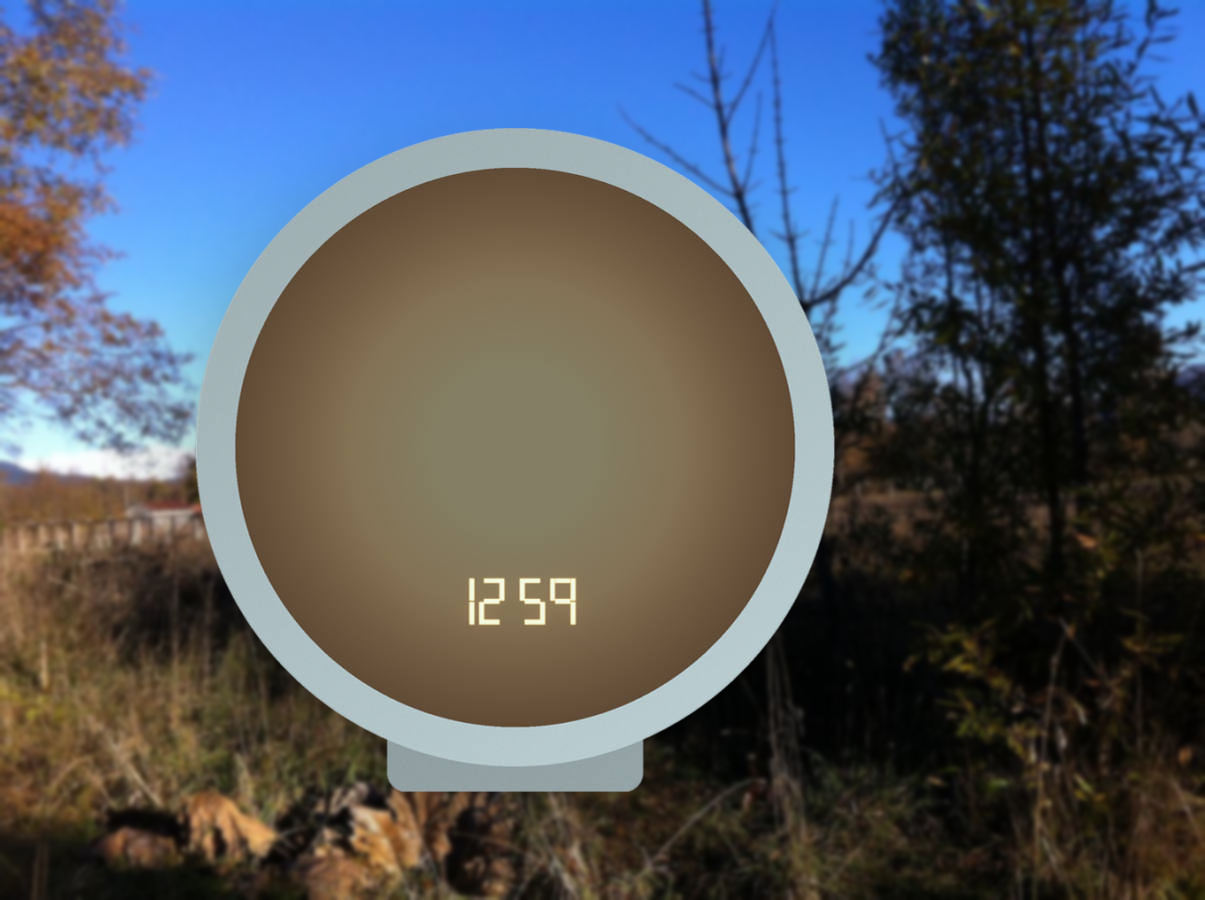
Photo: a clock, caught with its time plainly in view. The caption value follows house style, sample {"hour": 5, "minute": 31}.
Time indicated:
{"hour": 12, "minute": 59}
